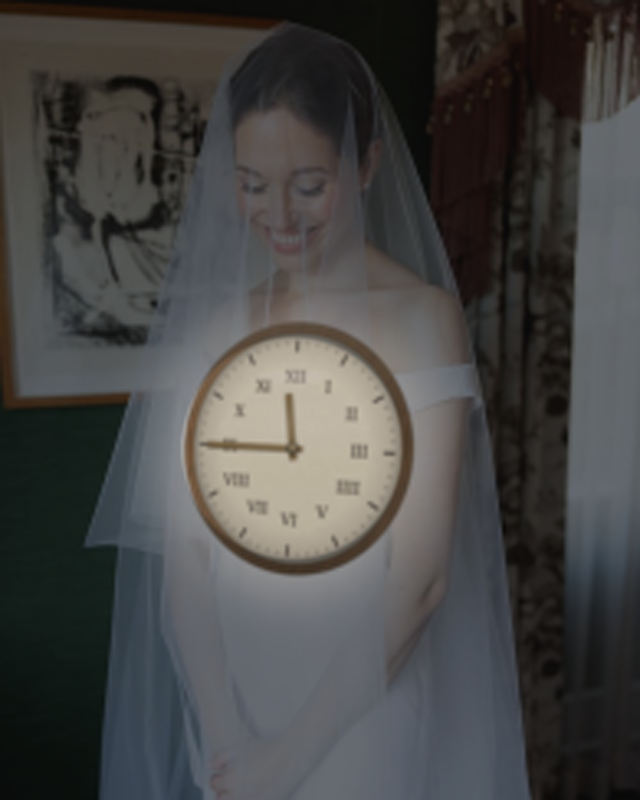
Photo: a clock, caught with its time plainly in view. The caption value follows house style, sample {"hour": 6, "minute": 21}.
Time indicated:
{"hour": 11, "minute": 45}
